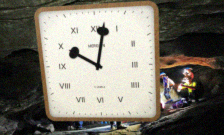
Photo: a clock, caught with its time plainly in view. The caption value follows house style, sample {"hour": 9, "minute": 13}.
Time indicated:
{"hour": 10, "minute": 2}
